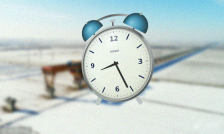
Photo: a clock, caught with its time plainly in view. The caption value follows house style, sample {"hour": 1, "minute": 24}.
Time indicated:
{"hour": 8, "minute": 26}
